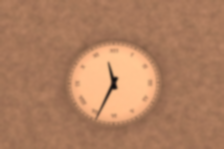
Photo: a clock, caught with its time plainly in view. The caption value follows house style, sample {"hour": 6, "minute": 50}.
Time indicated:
{"hour": 11, "minute": 34}
